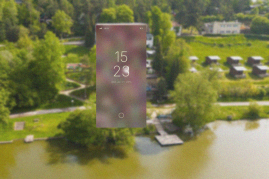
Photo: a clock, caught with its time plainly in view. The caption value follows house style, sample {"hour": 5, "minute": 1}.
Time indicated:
{"hour": 15, "minute": 23}
